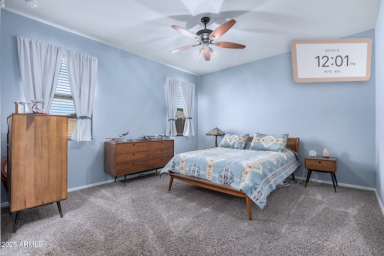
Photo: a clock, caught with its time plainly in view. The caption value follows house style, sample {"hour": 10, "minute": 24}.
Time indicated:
{"hour": 12, "minute": 1}
